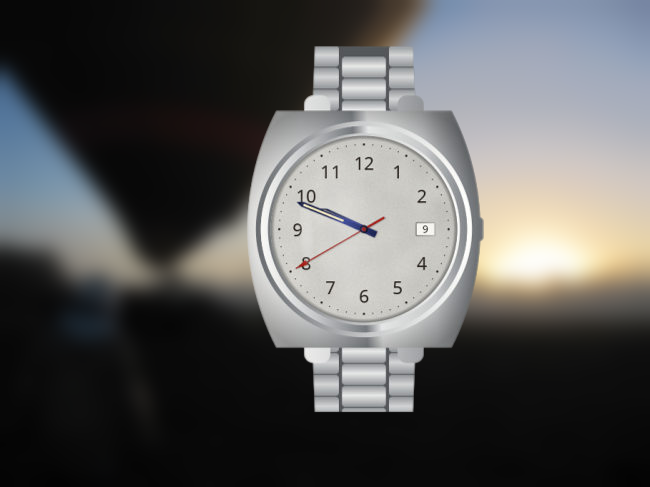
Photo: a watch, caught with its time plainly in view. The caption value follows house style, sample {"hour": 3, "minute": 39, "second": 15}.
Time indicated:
{"hour": 9, "minute": 48, "second": 40}
